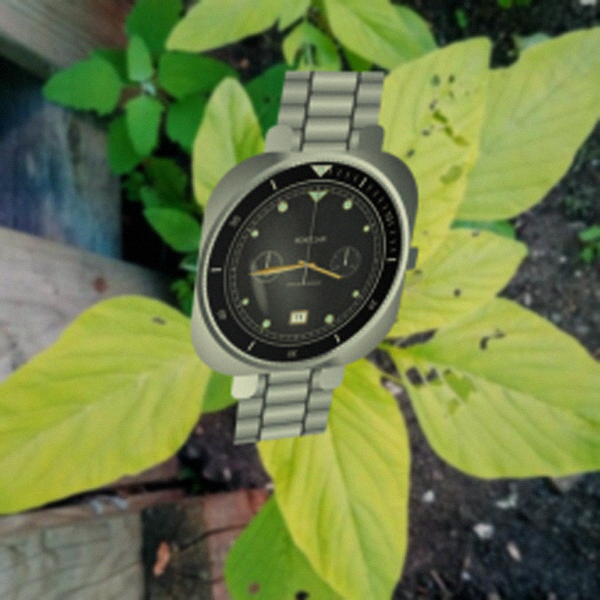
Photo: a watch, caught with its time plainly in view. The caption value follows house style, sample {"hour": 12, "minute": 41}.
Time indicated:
{"hour": 3, "minute": 44}
